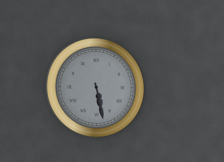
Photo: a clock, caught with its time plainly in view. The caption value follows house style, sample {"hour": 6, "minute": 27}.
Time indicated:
{"hour": 5, "minute": 28}
